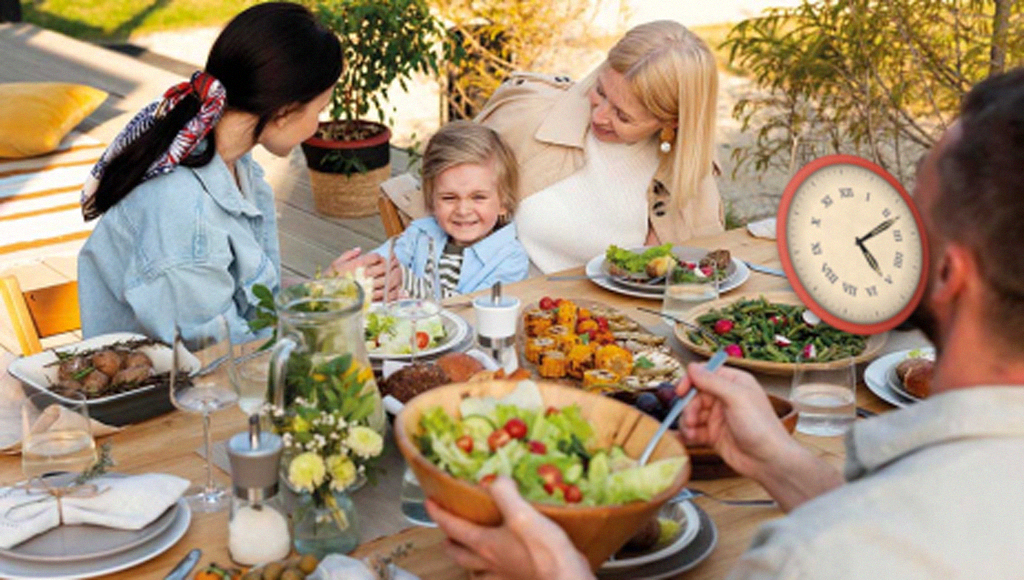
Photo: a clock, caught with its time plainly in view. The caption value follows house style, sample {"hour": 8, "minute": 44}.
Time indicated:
{"hour": 5, "minute": 12}
